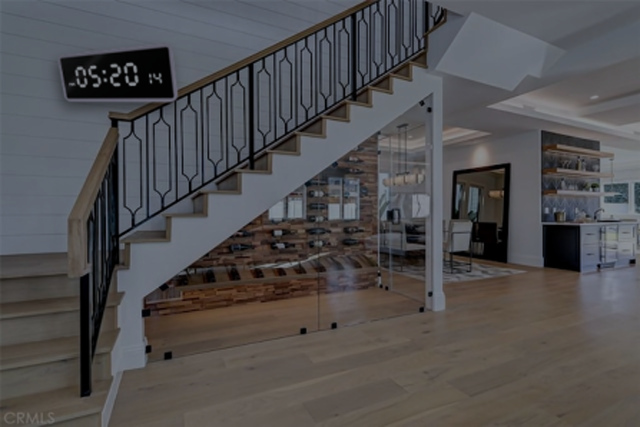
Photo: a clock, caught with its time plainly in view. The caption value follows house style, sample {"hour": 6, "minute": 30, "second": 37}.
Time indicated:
{"hour": 5, "minute": 20, "second": 14}
